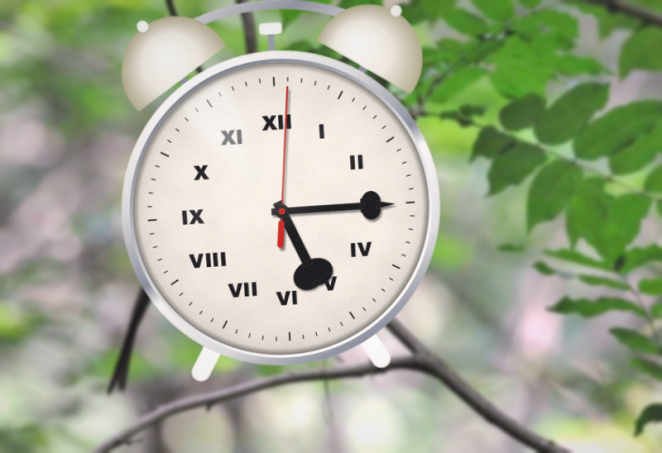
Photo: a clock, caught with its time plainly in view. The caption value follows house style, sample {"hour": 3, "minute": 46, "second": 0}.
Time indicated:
{"hour": 5, "minute": 15, "second": 1}
